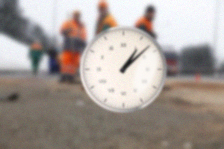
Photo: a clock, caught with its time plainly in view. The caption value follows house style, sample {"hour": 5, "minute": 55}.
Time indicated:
{"hour": 1, "minute": 8}
